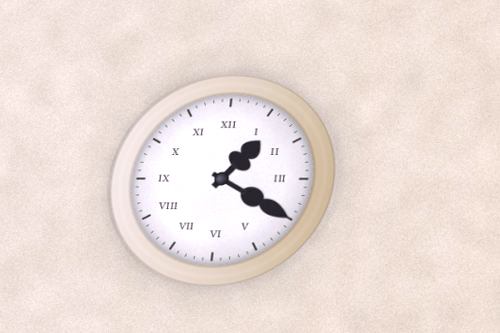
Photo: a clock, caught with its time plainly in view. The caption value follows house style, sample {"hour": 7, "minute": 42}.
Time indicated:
{"hour": 1, "minute": 20}
